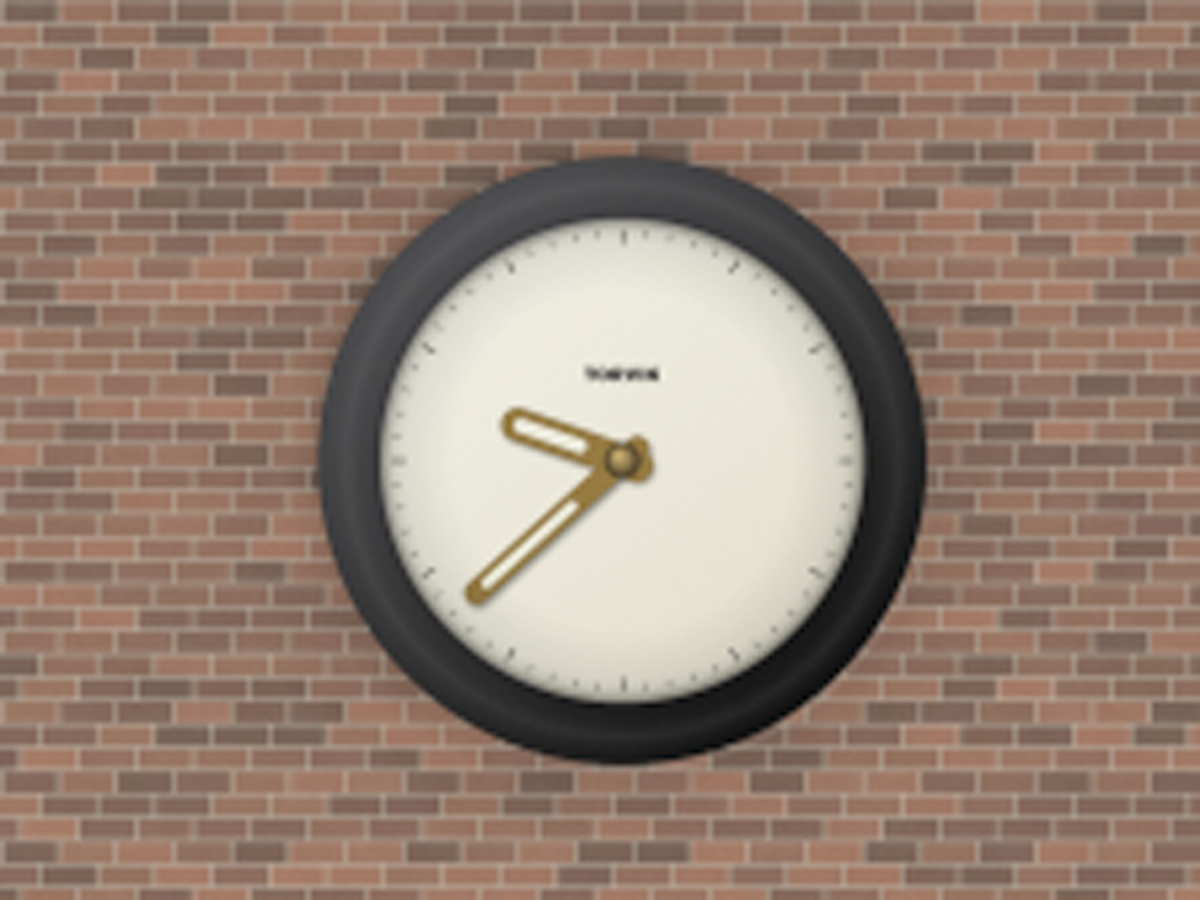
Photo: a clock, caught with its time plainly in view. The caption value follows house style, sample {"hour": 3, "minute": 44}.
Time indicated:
{"hour": 9, "minute": 38}
